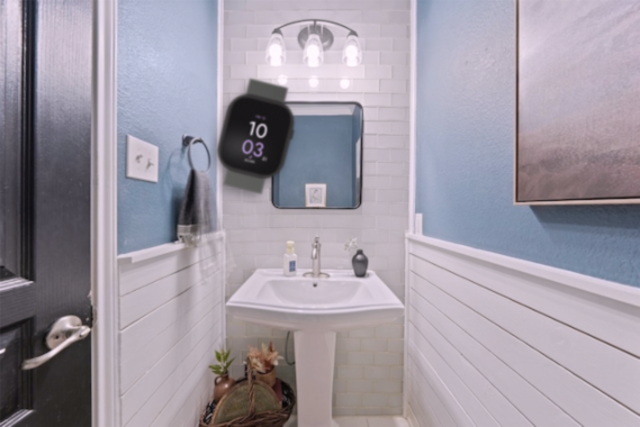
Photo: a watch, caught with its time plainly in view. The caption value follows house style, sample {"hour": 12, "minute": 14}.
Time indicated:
{"hour": 10, "minute": 3}
